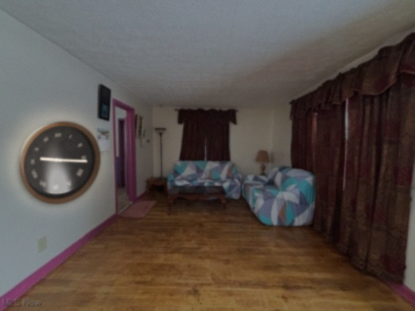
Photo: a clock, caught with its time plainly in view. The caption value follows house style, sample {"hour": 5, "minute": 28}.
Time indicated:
{"hour": 9, "minute": 16}
